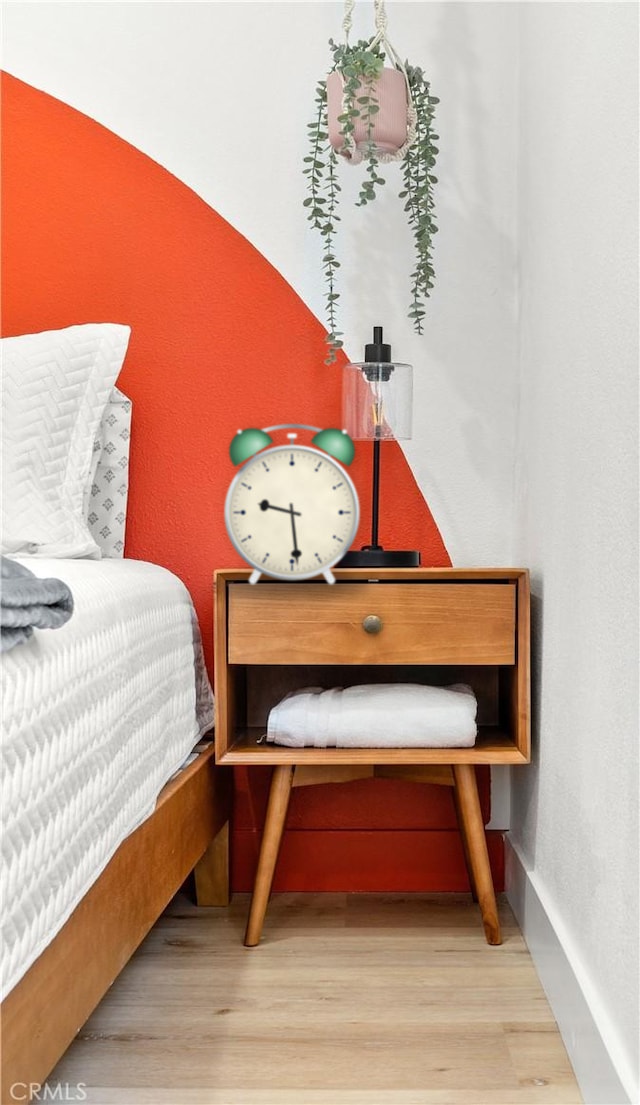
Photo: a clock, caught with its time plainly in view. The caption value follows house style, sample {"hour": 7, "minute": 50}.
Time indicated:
{"hour": 9, "minute": 29}
